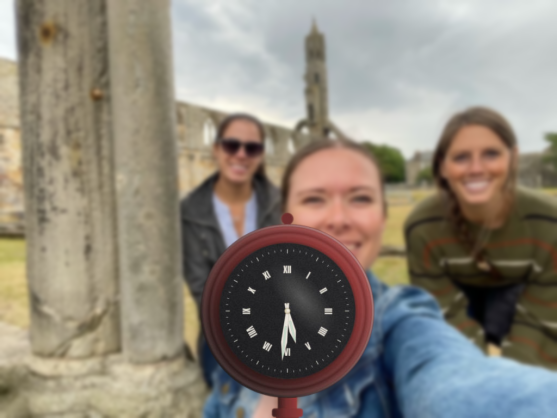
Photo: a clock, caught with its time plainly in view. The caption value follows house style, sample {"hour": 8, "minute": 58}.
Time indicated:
{"hour": 5, "minute": 31}
